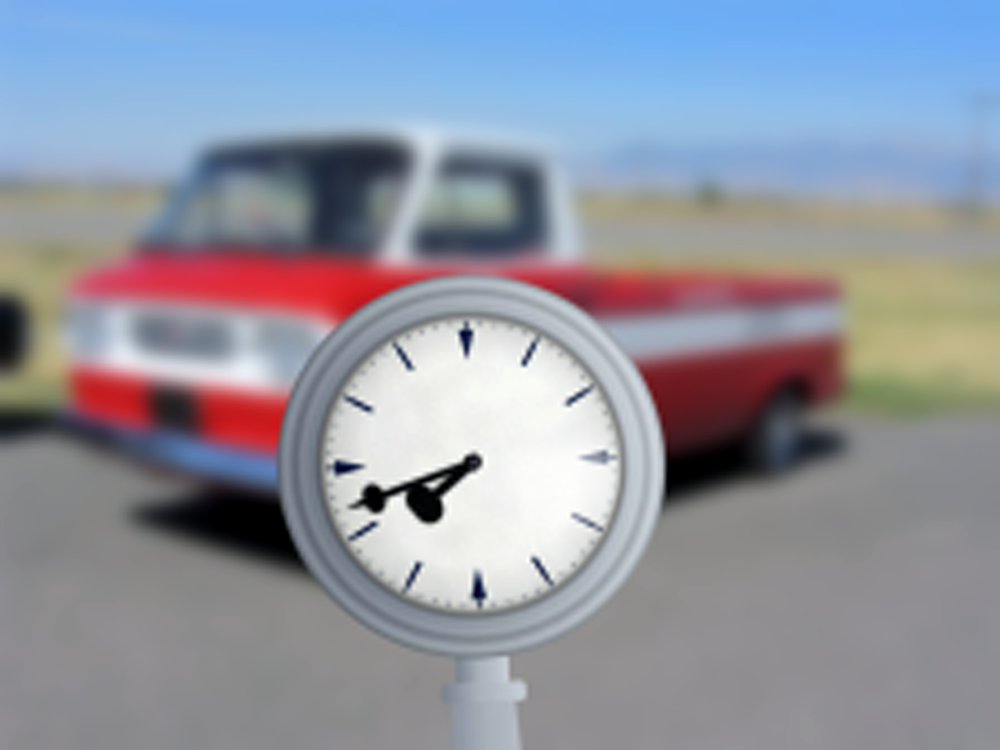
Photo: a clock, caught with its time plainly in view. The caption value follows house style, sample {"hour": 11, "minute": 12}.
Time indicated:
{"hour": 7, "minute": 42}
